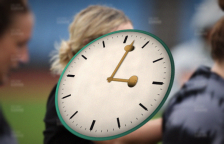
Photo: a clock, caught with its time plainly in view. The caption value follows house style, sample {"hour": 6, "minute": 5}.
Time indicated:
{"hour": 3, "minute": 2}
